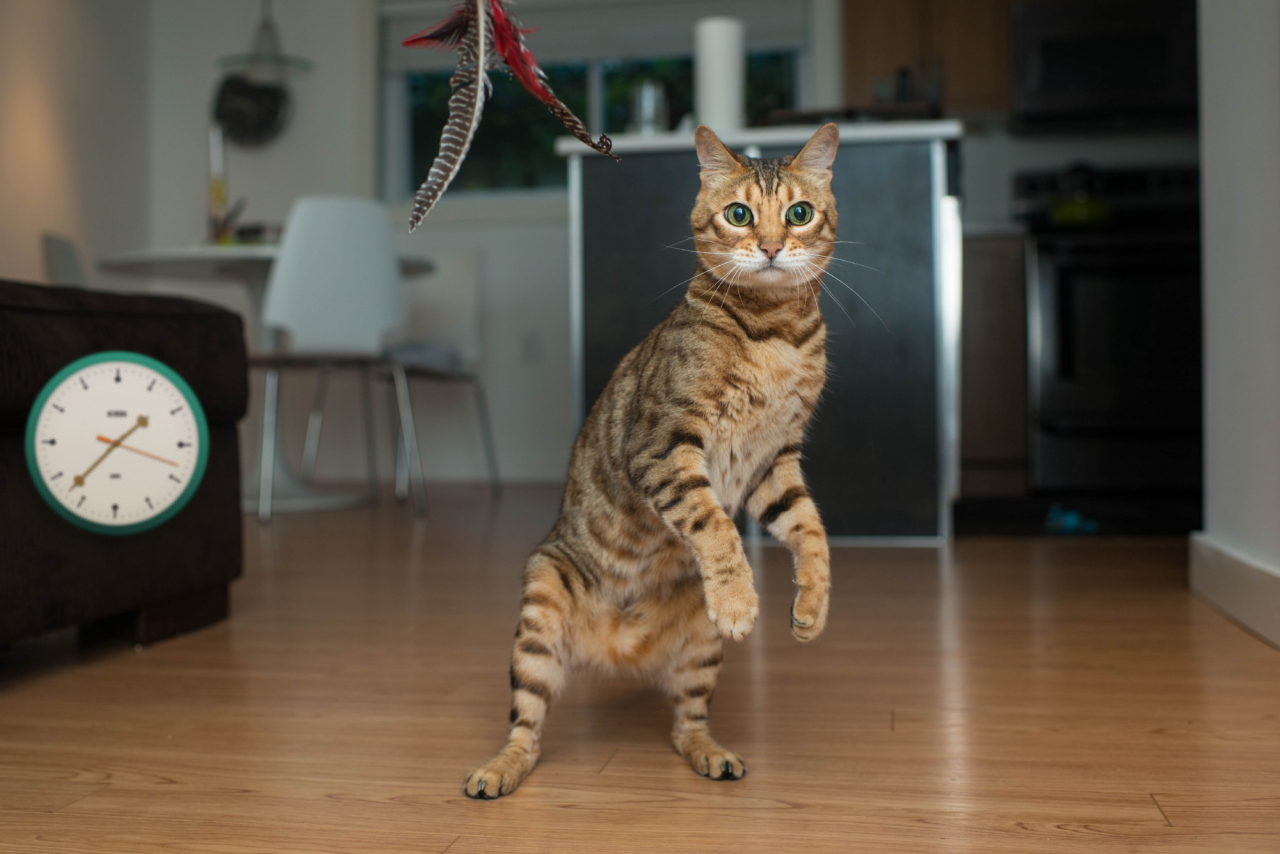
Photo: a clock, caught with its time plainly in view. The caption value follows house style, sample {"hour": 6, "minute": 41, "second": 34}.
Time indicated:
{"hour": 1, "minute": 37, "second": 18}
